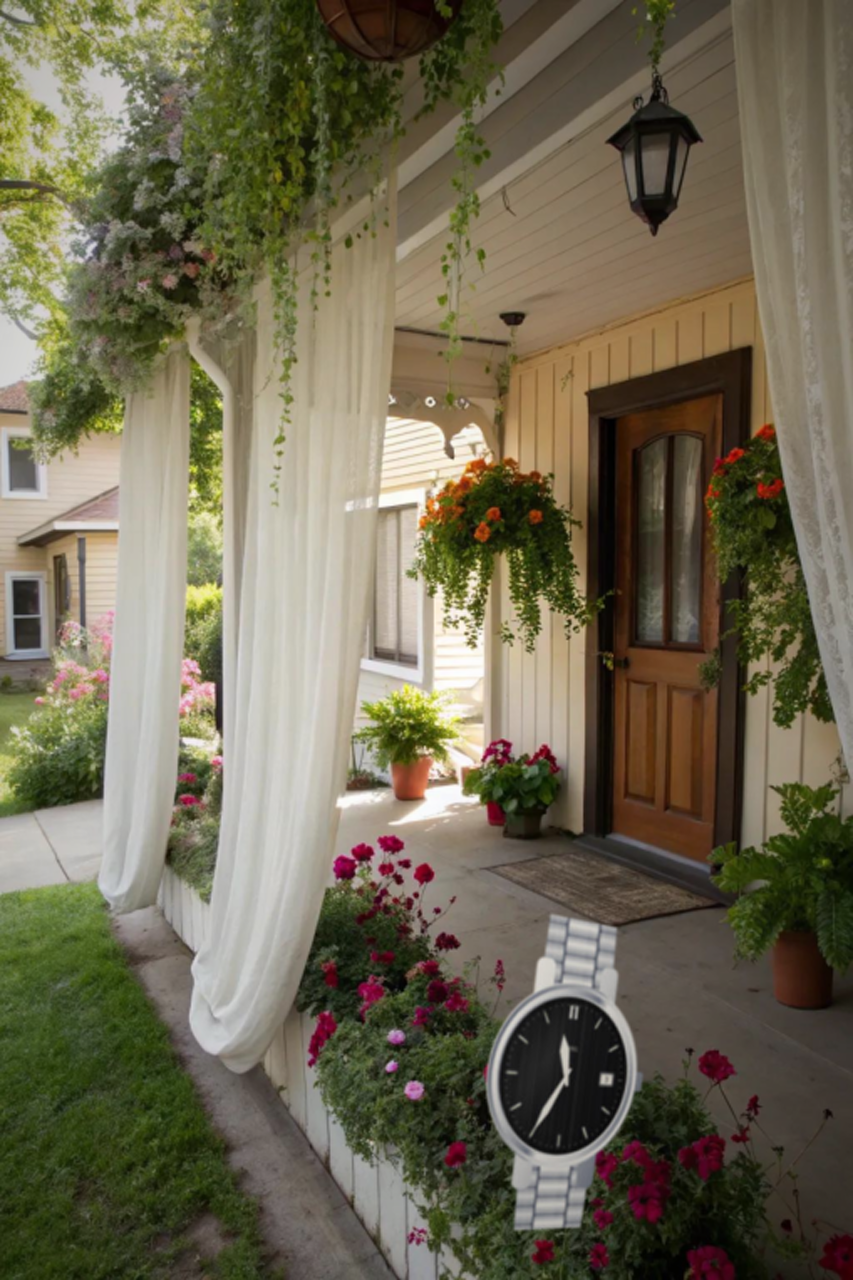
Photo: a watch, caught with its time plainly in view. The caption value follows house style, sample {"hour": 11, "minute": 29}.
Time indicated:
{"hour": 11, "minute": 35}
